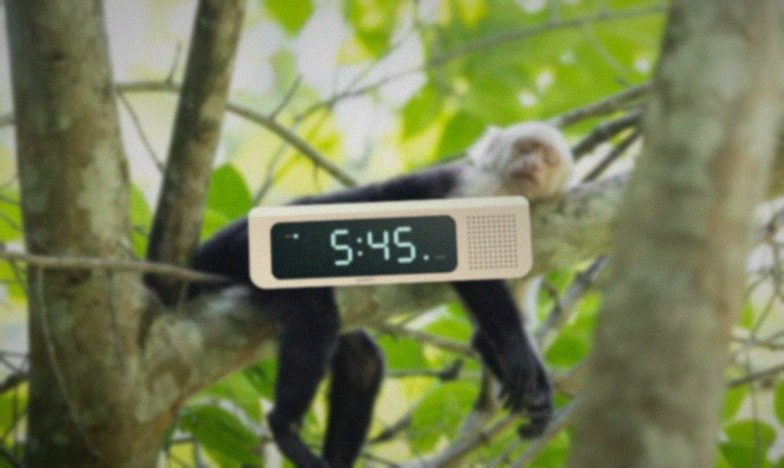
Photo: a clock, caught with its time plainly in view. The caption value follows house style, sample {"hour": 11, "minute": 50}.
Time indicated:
{"hour": 5, "minute": 45}
